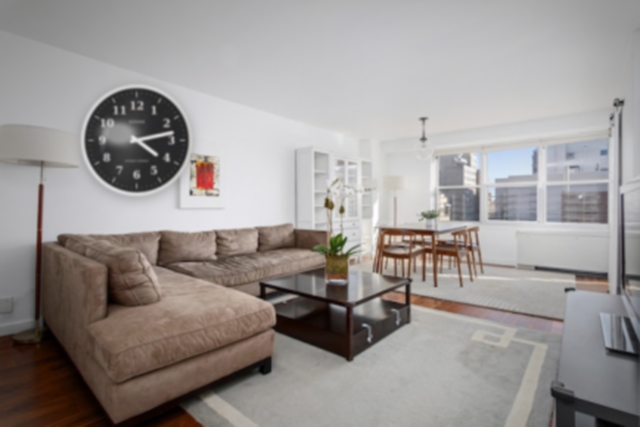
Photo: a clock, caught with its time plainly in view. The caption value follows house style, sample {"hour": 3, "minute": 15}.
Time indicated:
{"hour": 4, "minute": 13}
